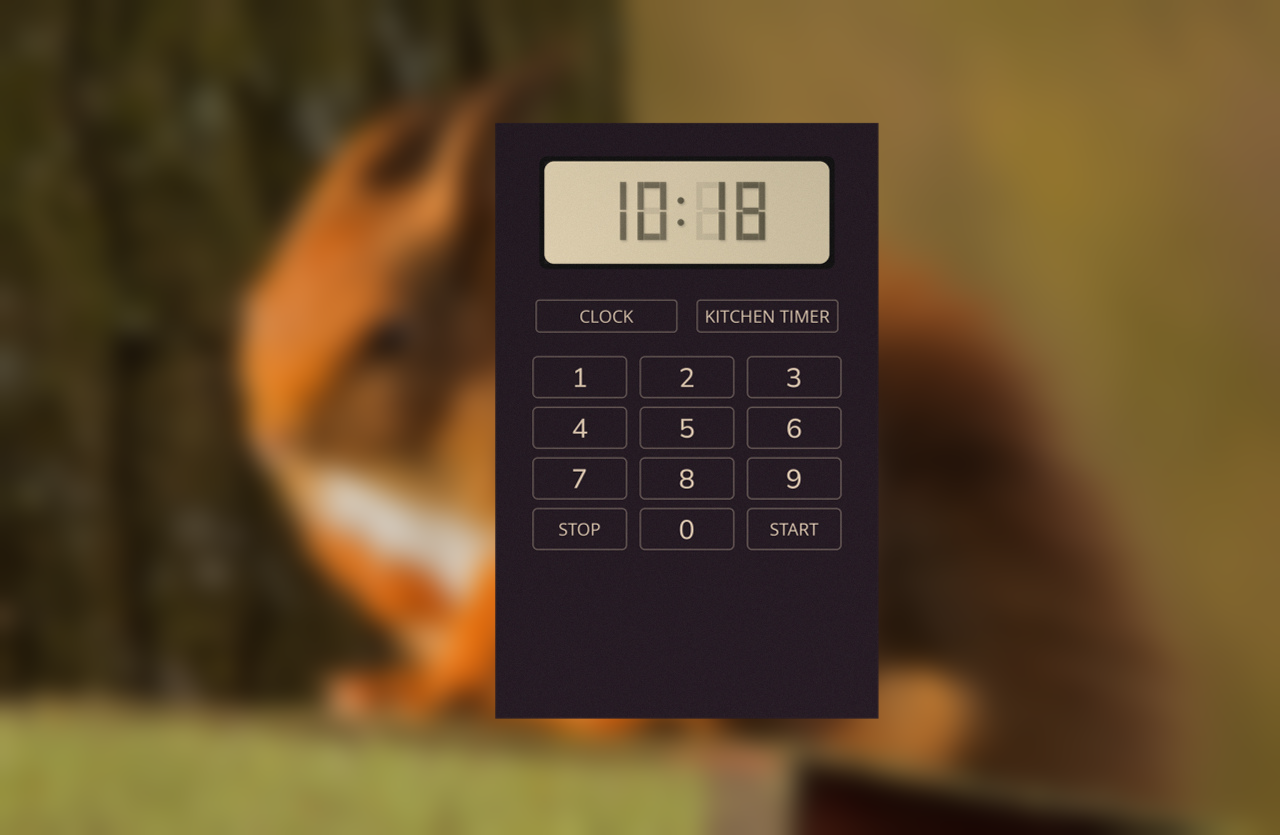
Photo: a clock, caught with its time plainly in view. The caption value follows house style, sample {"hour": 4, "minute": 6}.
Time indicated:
{"hour": 10, "minute": 18}
